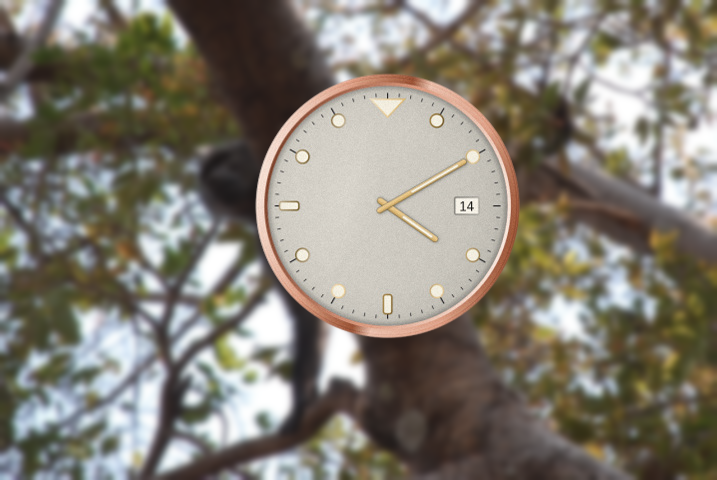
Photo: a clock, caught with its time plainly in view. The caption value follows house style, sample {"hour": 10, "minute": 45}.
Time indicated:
{"hour": 4, "minute": 10}
